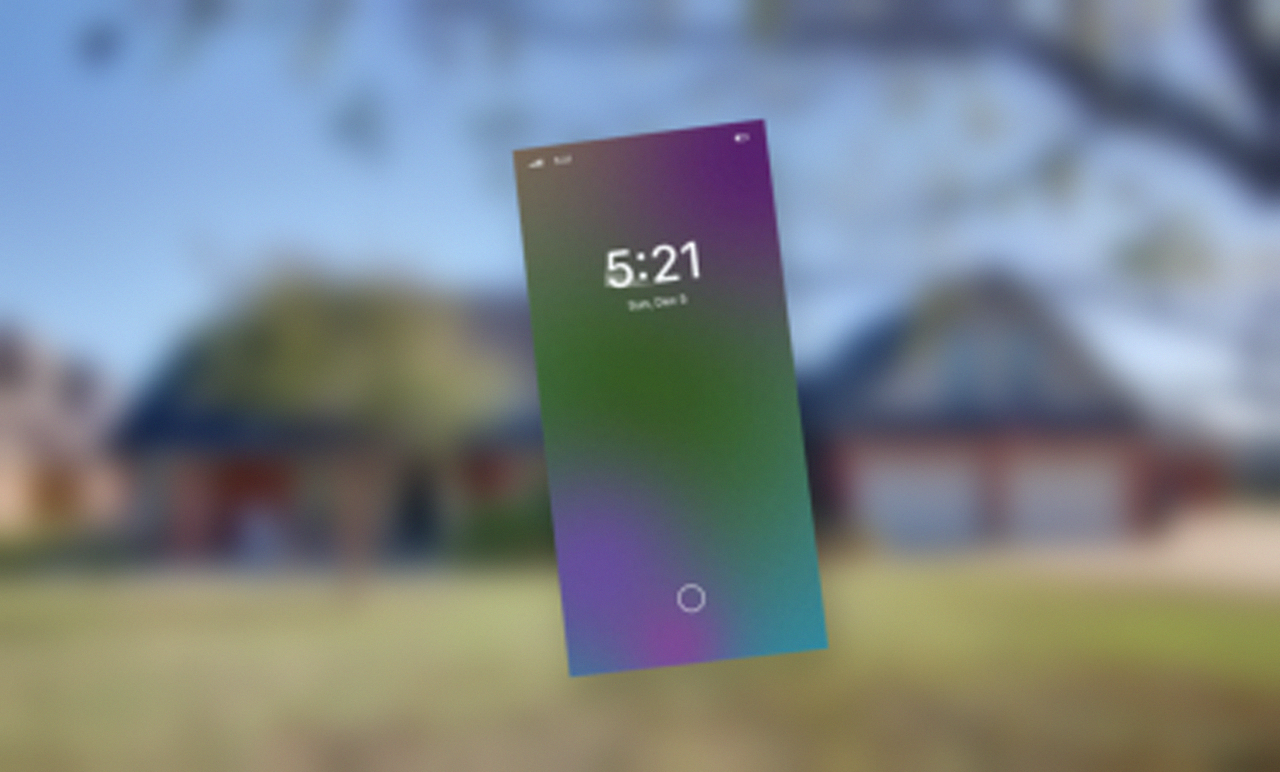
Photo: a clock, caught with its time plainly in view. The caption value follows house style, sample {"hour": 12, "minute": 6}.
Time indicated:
{"hour": 5, "minute": 21}
